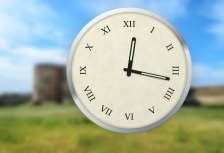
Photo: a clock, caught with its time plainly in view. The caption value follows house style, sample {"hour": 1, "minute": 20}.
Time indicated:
{"hour": 12, "minute": 17}
